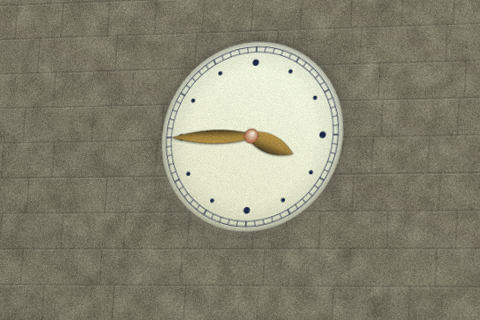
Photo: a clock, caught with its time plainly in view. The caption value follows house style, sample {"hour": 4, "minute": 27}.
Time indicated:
{"hour": 3, "minute": 45}
